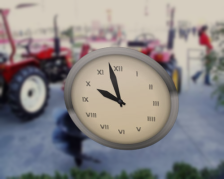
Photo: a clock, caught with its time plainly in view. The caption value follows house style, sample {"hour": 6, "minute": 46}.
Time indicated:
{"hour": 9, "minute": 58}
